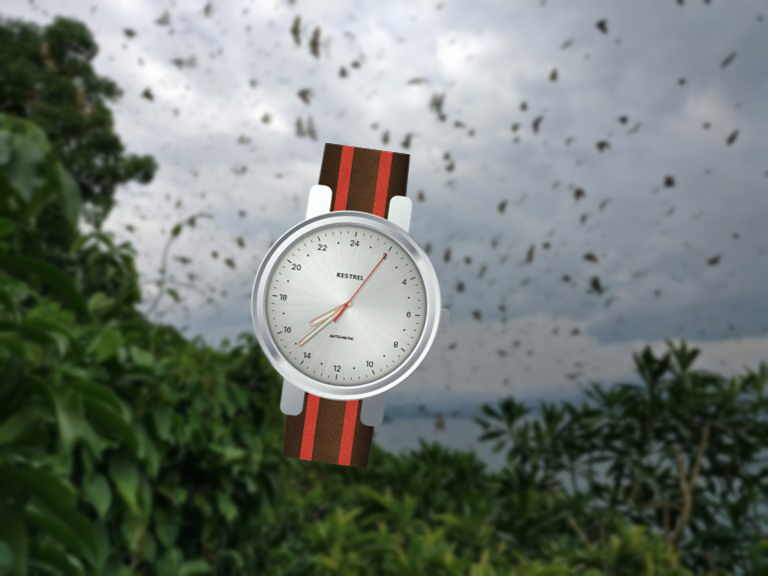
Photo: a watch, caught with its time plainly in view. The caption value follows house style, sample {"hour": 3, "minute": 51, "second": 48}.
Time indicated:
{"hour": 15, "minute": 37, "second": 5}
